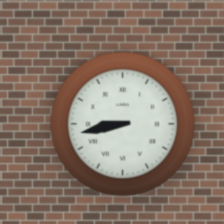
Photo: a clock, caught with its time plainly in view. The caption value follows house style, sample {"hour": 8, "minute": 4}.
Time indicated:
{"hour": 8, "minute": 43}
